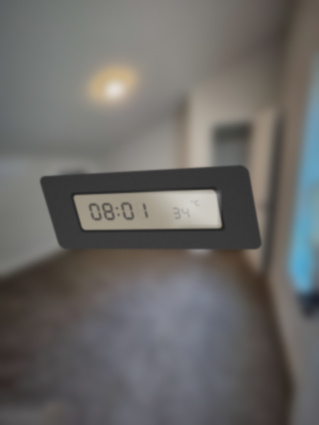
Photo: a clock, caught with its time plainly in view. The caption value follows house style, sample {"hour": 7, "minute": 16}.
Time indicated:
{"hour": 8, "minute": 1}
